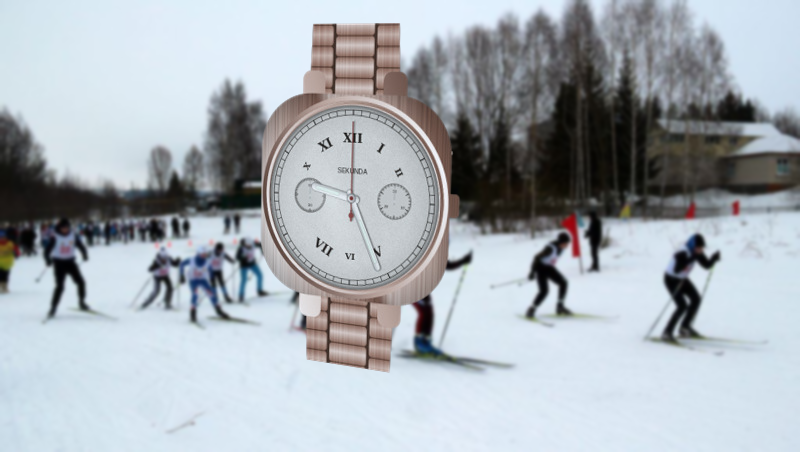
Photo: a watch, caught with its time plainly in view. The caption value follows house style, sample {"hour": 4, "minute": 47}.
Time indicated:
{"hour": 9, "minute": 26}
